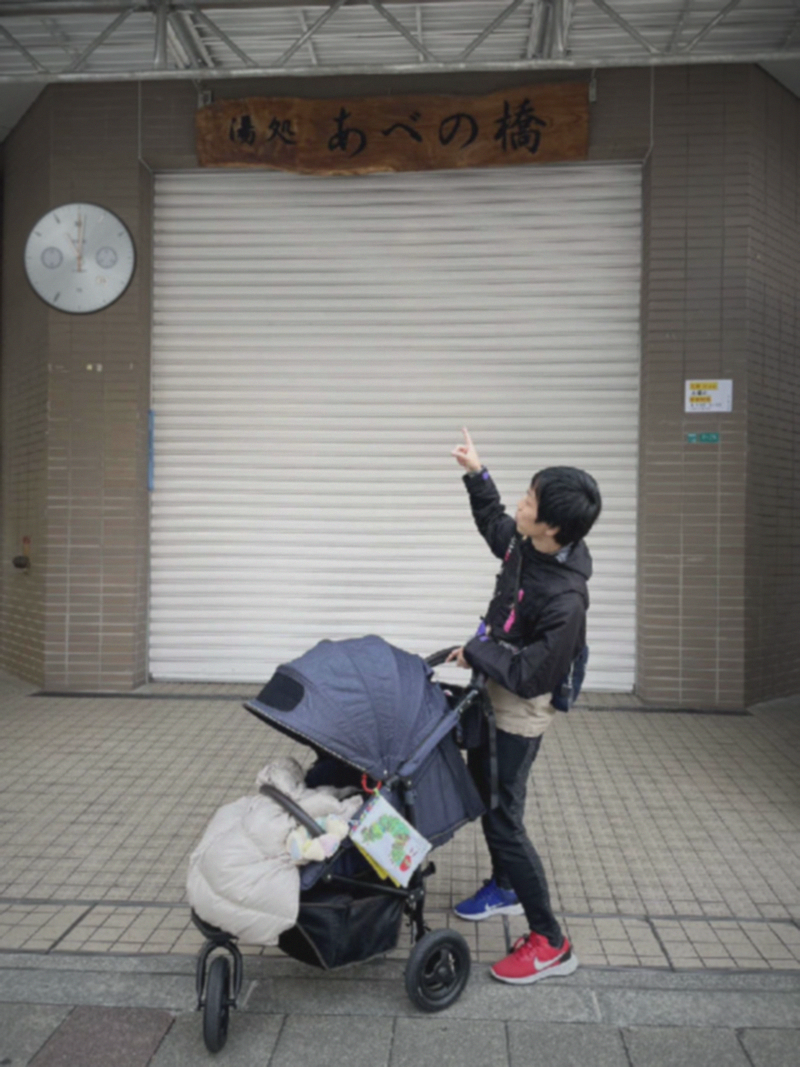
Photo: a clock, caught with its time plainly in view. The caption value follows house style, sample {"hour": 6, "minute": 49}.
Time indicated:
{"hour": 11, "minute": 1}
